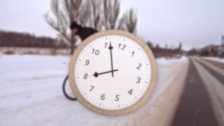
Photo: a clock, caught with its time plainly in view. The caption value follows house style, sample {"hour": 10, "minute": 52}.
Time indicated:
{"hour": 7, "minute": 56}
